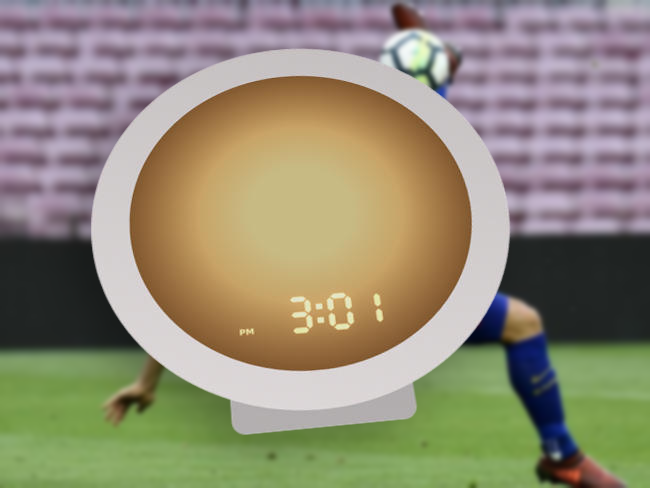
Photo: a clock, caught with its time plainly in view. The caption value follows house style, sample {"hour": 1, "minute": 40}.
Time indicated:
{"hour": 3, "minute": 1}
